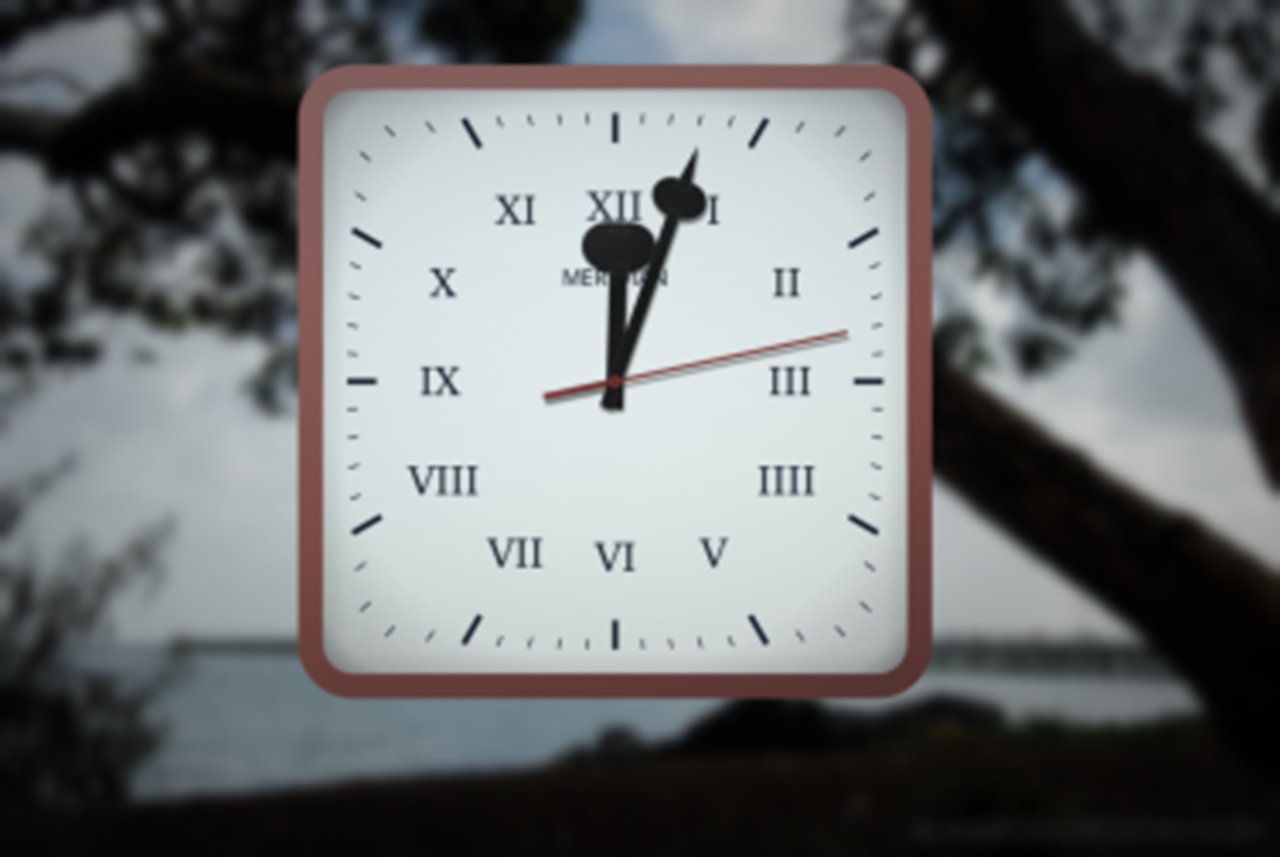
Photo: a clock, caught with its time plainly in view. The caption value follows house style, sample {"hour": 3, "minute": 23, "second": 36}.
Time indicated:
{"hour": 12, "minute": 3, "second": 13}
